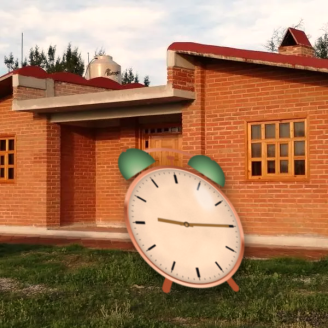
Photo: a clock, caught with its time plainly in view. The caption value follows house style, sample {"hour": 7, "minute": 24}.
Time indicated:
{"hour": 9, "minute": 15}
